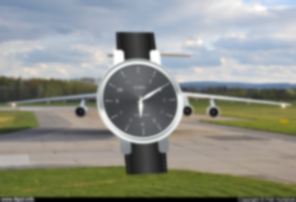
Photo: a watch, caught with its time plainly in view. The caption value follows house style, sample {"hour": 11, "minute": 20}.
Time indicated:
{"hour": 6, "minute": 10}
